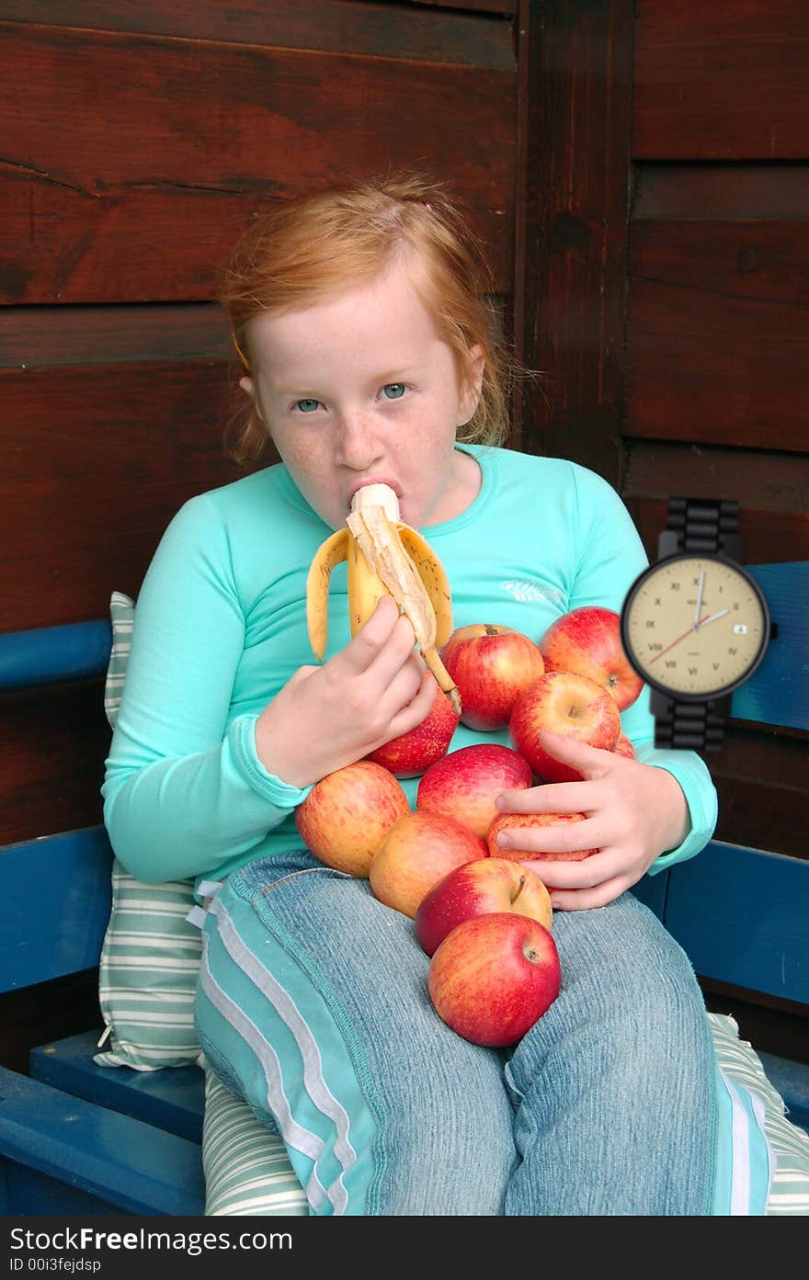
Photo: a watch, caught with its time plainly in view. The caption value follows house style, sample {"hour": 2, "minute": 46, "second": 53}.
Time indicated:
{"hour": 2, "minute": 0, "second": 38}
